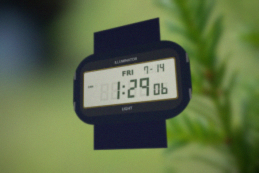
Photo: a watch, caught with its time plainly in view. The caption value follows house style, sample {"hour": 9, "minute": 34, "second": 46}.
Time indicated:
{"hour": 1, "minute": 29, "second": 6}
